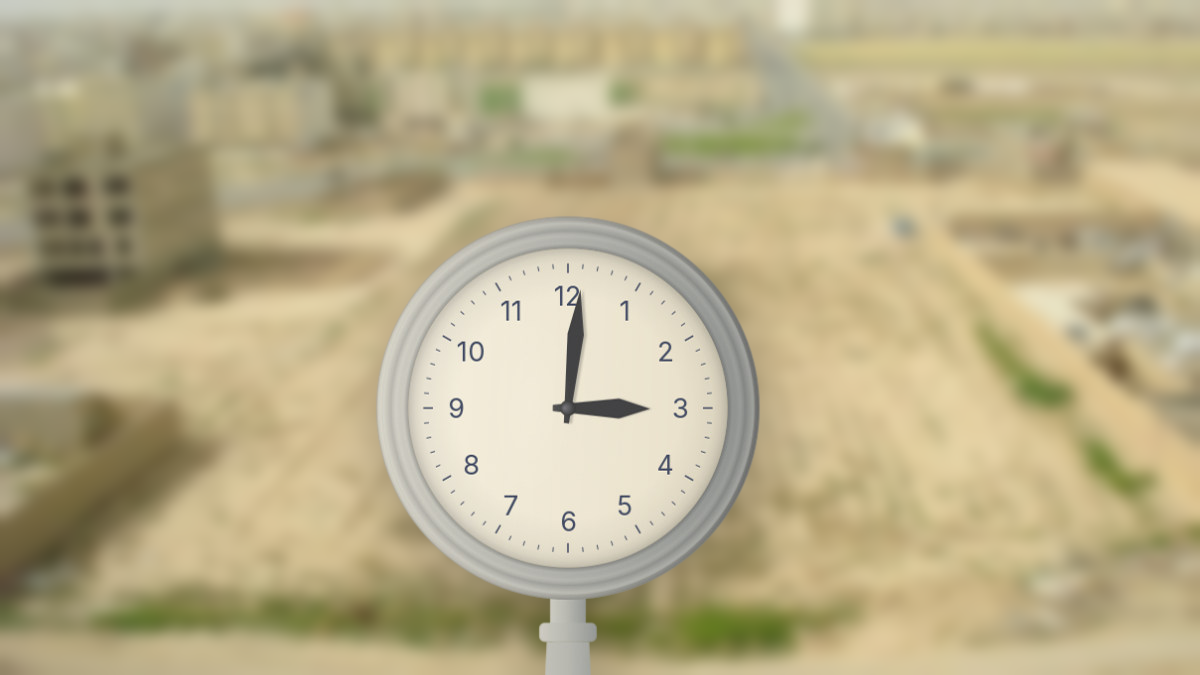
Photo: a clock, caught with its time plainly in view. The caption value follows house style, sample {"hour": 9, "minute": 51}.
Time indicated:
{"hour": 3, "minute": 1}
